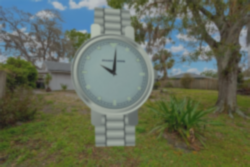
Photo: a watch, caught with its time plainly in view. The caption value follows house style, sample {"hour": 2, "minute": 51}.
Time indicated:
{"hour": 10, "minute": 1}
